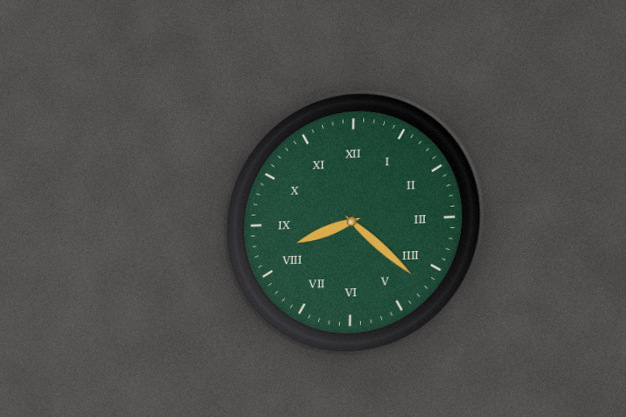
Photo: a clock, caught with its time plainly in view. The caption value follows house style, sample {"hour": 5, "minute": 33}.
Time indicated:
{"hour": 8, "minute": 22}
